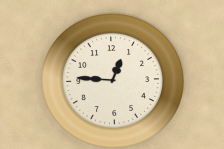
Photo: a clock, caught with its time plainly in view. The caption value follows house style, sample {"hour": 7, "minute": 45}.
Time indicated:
{"hour": 12, "minute": 46}
